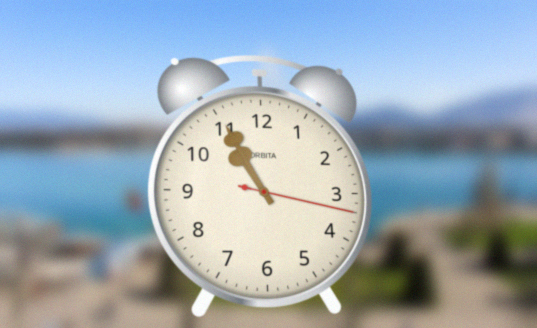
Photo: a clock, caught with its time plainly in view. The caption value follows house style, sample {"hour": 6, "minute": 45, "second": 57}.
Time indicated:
{"hour": 10, "minute": 55, "second": 17}
